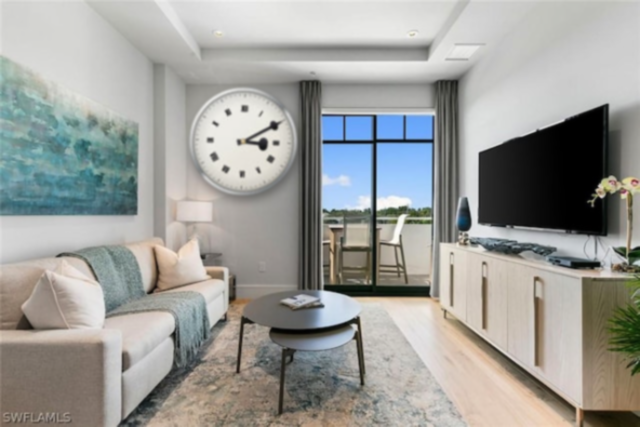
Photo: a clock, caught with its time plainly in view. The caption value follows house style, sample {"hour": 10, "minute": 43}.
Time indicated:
{"hour": 3, "minute": 10}
